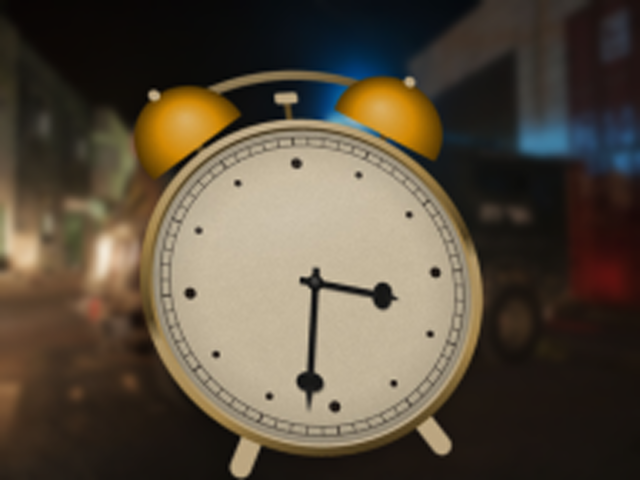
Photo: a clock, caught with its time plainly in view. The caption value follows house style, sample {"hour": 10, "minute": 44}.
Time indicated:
{"hour": 3, "minute": 32}
